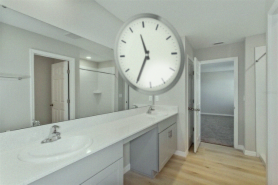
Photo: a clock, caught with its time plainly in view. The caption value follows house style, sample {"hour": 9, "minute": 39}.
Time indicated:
{"hour": 11, "minute": 35}
